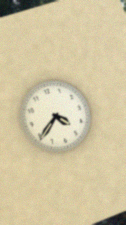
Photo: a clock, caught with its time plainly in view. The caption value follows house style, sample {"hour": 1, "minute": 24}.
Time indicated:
{"hour": 4, "minute": 39}
